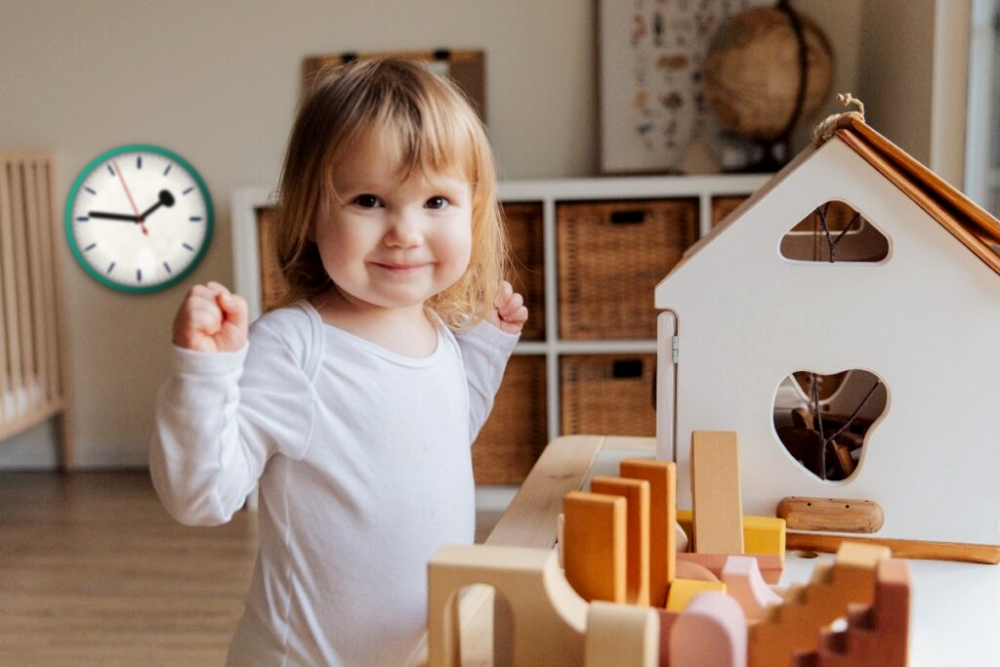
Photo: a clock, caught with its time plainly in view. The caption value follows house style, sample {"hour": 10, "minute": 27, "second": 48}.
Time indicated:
{"hour": 1, "minute": 45, "second": 56}
